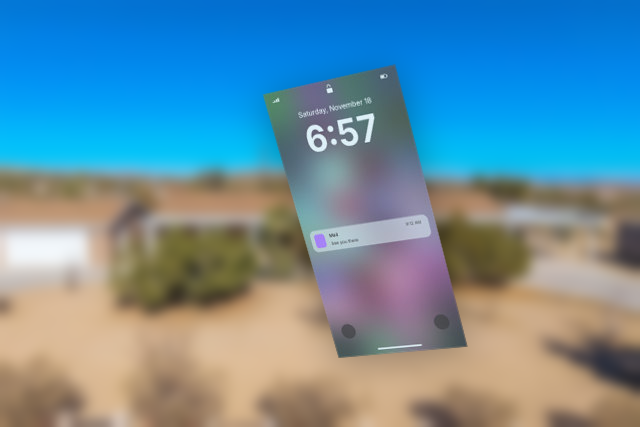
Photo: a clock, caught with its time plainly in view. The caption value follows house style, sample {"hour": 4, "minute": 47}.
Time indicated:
{"hour": 6, "minute": 57}
